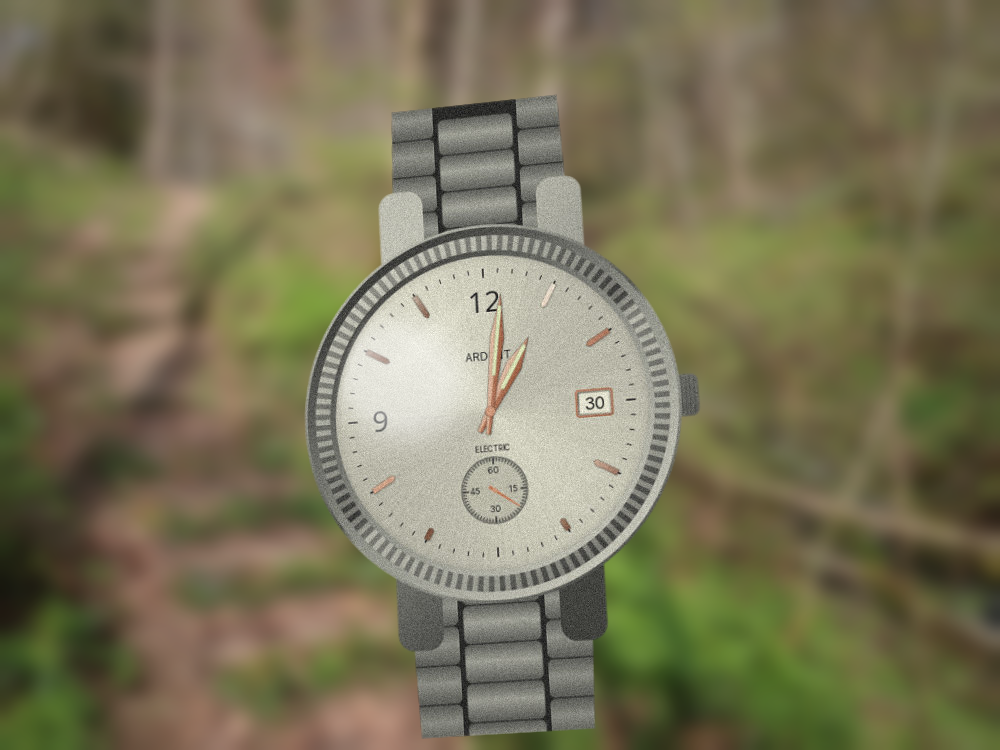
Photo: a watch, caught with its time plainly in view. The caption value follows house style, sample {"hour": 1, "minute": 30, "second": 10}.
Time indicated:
{"hour": 1, "minute": 1, "second": 21}
